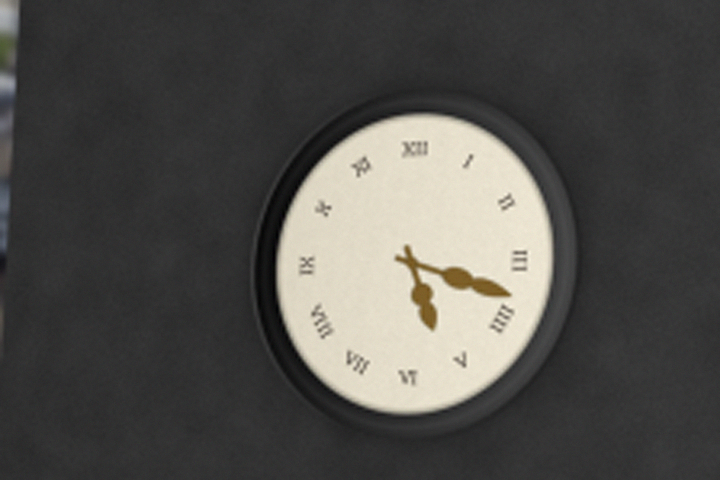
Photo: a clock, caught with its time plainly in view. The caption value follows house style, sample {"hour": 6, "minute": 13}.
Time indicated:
{"hour": 5, "minute": 18}
